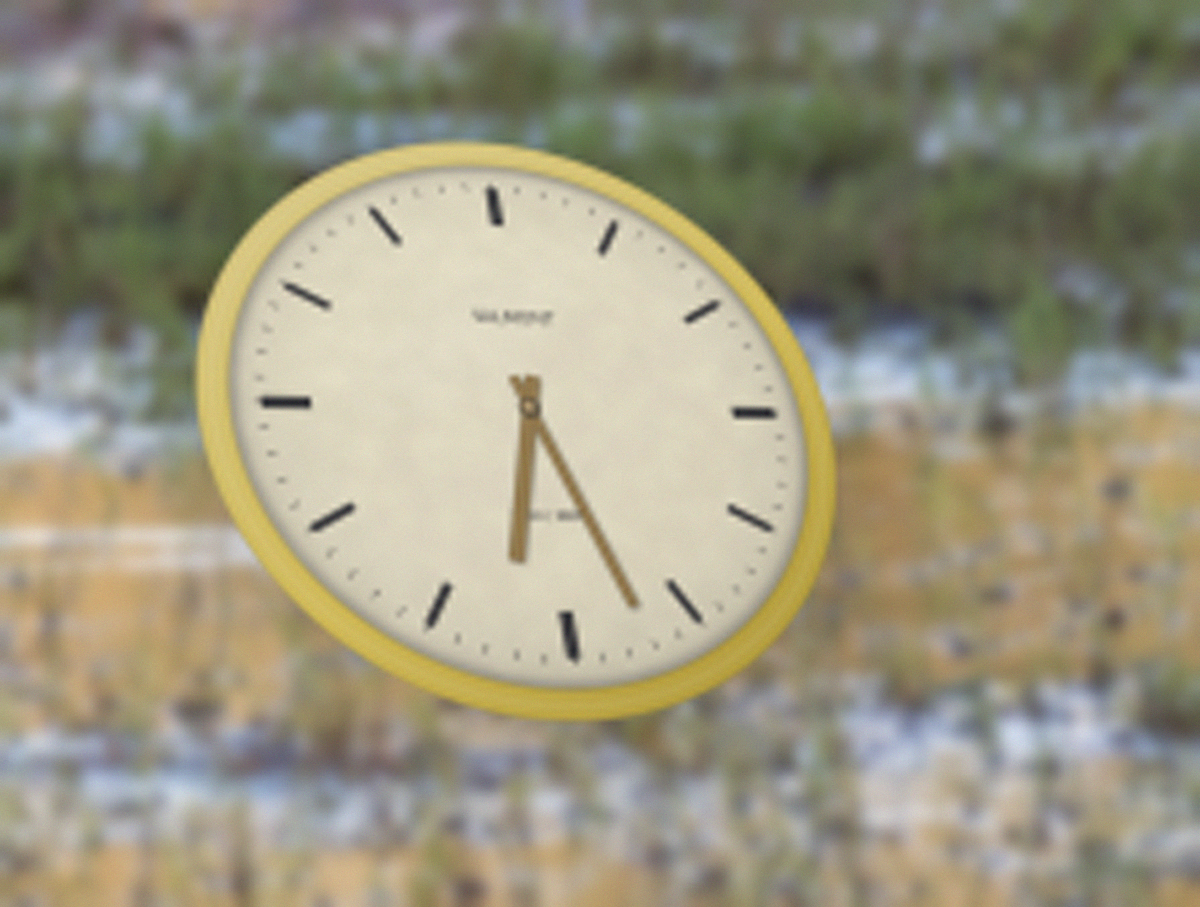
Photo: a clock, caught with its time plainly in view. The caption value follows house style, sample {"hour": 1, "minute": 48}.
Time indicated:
{"hour": 6, "minute": 27}
